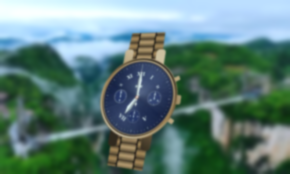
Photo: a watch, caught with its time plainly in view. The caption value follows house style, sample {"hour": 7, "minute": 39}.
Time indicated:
{"hour": 7, "minute": 0}
